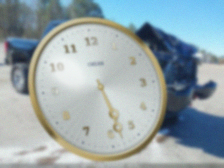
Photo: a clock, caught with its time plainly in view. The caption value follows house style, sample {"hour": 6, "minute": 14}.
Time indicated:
{"hour": 5, "minute": 28}
